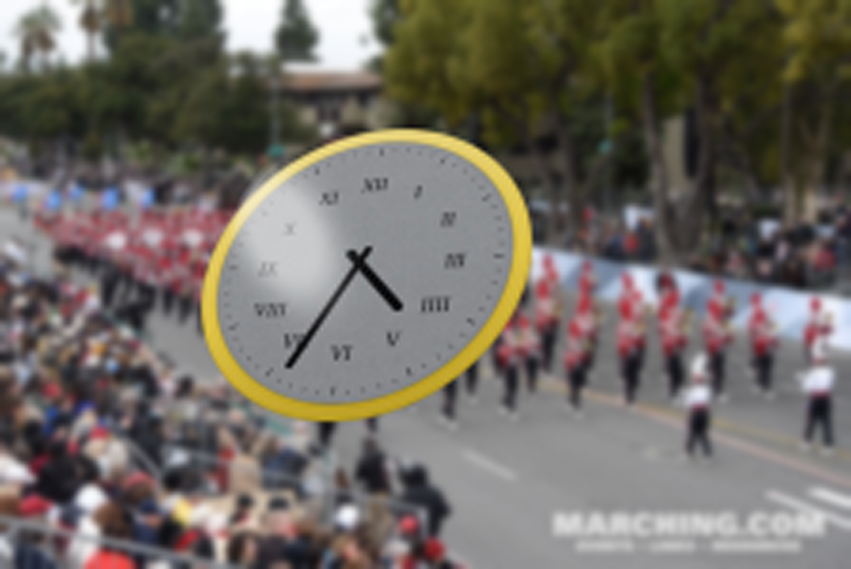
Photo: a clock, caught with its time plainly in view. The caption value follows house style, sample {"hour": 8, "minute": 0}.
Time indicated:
{"hour": 4, "minute": 34}
